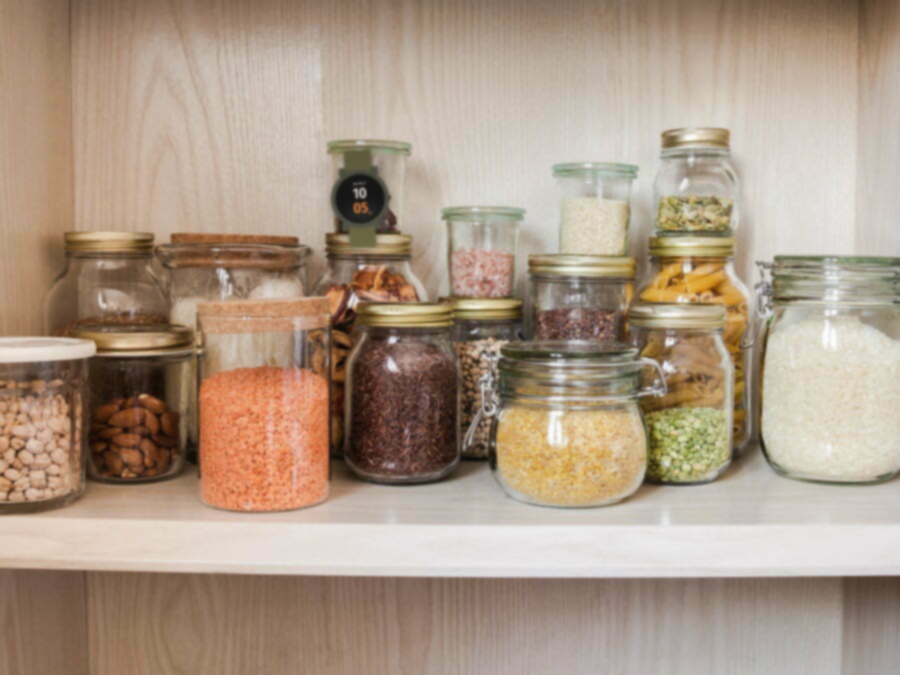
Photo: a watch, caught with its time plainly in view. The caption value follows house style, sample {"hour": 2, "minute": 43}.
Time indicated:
{"hour": 10, "minute": 5}
